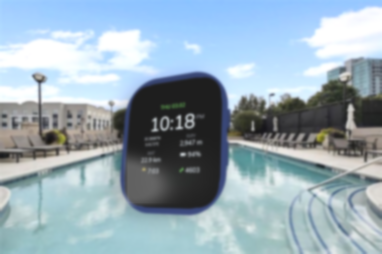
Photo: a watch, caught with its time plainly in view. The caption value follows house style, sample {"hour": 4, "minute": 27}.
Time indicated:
{"hour": 10, "minute": 18}
